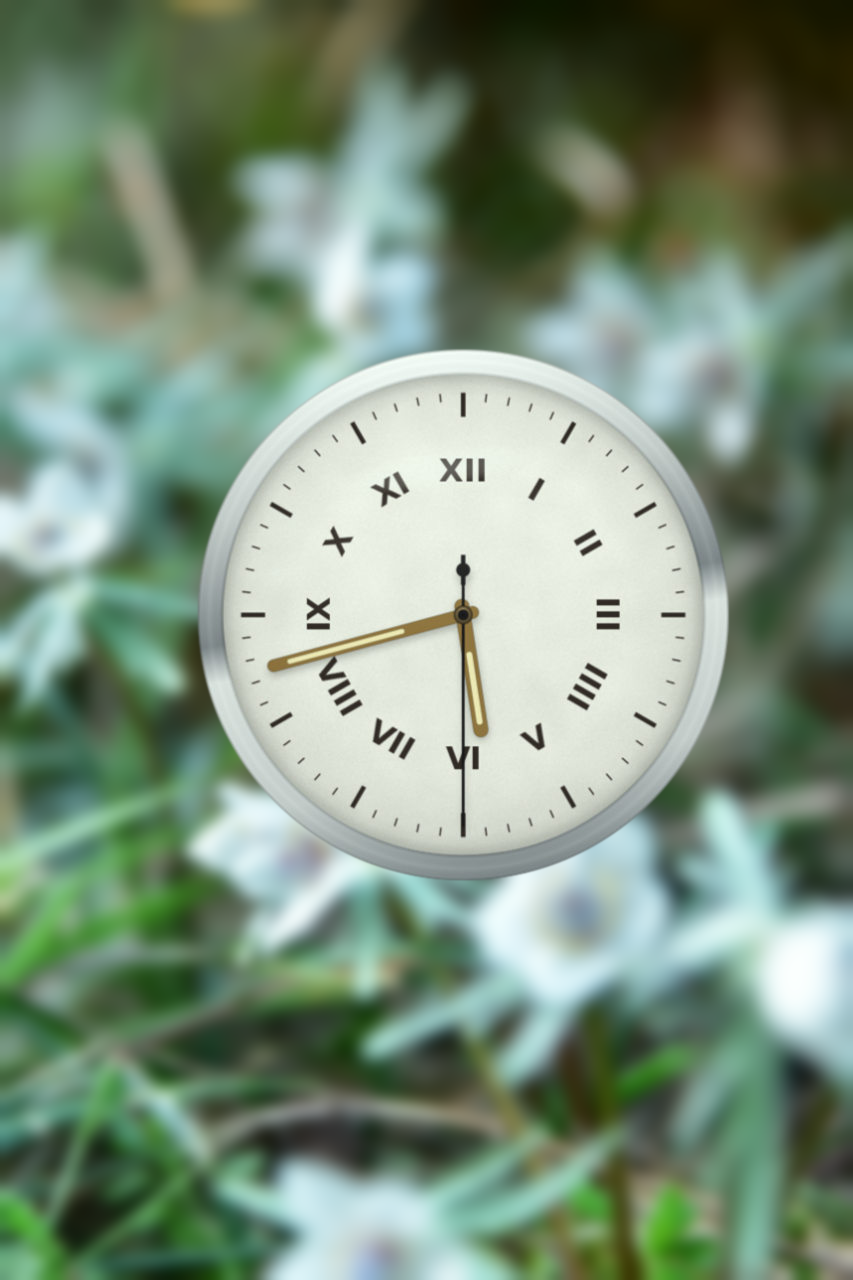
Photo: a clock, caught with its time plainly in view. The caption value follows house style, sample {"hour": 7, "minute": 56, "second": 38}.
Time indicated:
{"hour": 5, "minute": 42, "second": 30}
